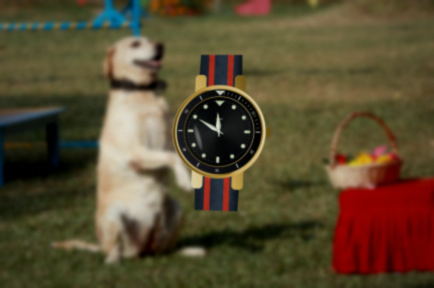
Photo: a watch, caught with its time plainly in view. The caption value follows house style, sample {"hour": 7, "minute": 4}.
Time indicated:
{"hour": 11, "minute": 50}
